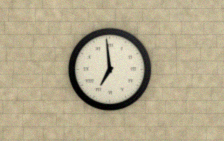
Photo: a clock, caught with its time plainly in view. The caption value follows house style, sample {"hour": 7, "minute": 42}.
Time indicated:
{"hour": 6, "minute": 59}
